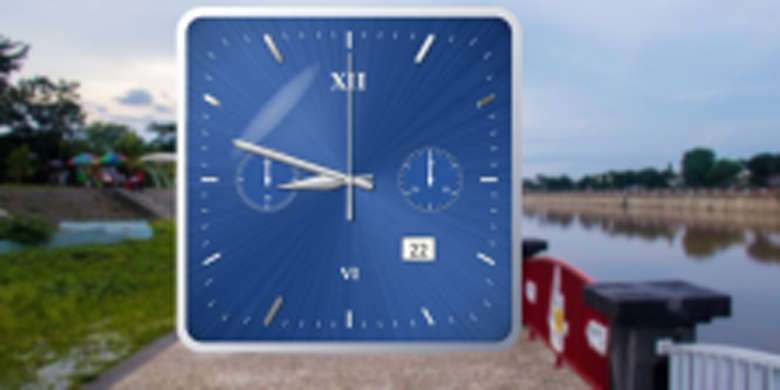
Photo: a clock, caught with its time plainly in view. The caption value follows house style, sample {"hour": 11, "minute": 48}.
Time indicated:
{"hour": 8, "minute": 48}
